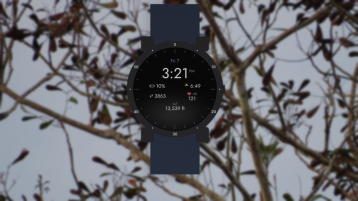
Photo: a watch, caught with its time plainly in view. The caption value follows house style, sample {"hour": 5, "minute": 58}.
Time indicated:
{"hour": 3, "minute": 21}
